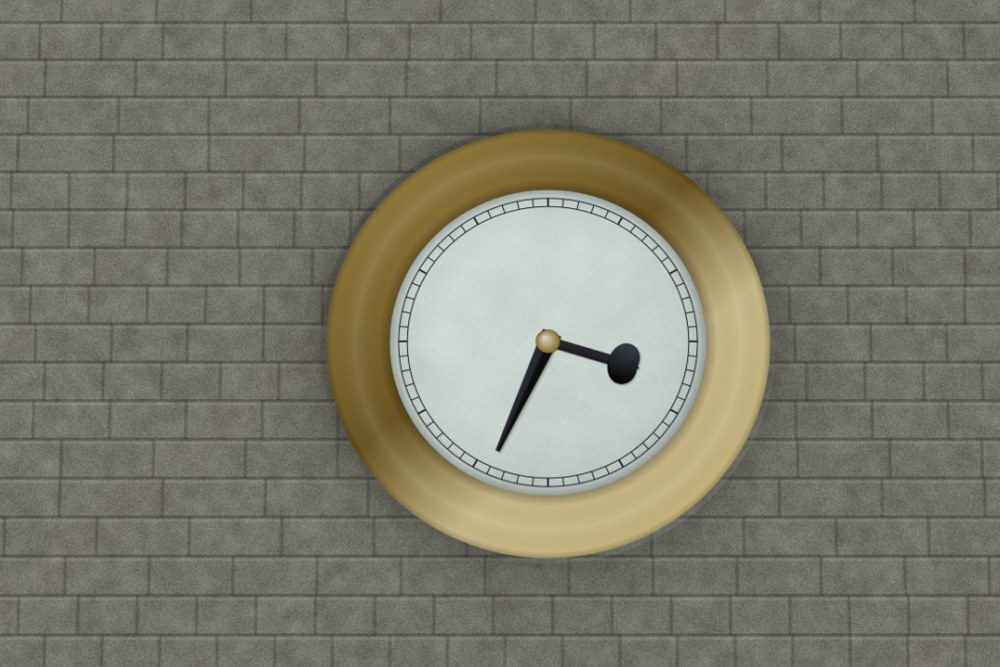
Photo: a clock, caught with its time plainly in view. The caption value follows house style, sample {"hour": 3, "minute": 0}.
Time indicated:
{"hour": 3, "minute": 34}
